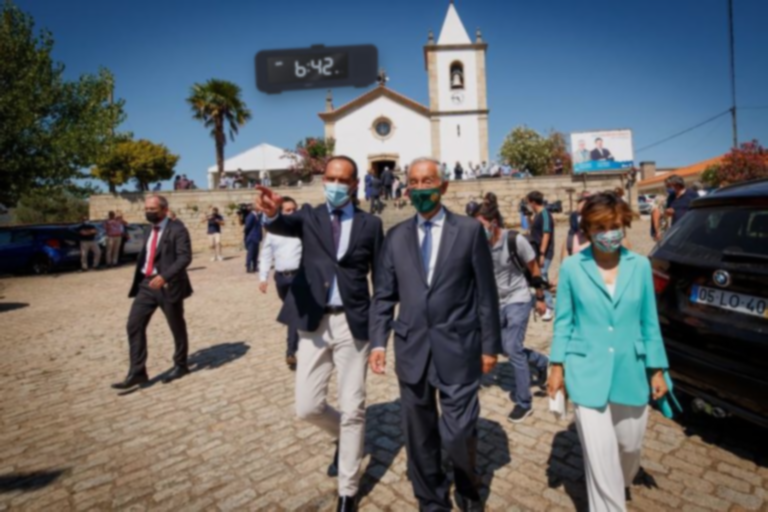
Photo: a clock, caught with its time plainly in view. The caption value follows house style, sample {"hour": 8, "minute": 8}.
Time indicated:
{"hour": 6, "minute": 42}
